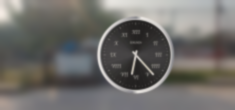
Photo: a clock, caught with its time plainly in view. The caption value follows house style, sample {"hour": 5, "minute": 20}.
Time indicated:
{"hour": 6, "minute": 23}
